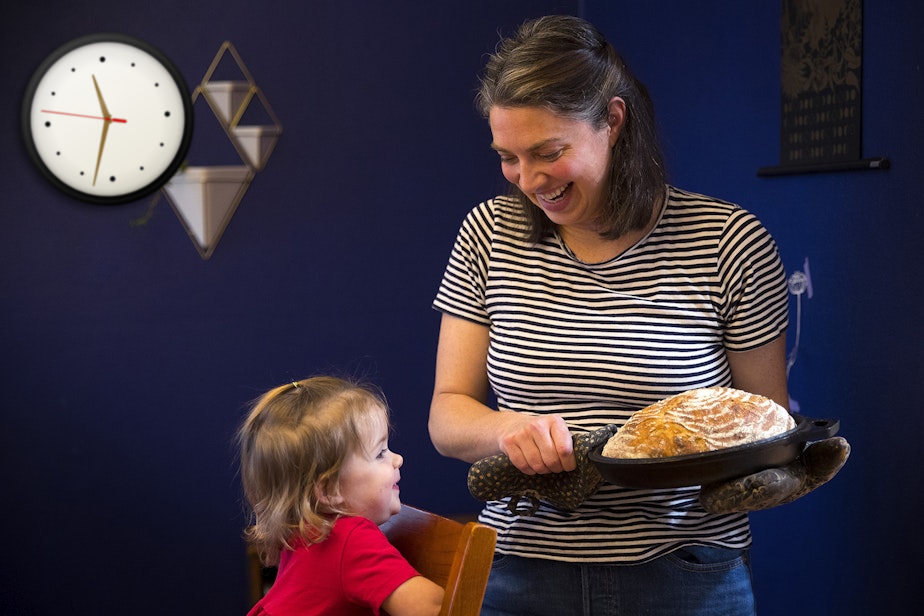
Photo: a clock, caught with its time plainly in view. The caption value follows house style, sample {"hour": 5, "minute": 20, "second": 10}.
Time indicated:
{"hour": 11, "minute": 32, "second": 47}
